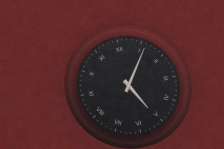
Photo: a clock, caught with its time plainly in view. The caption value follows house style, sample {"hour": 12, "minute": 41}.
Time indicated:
{"hour": 5, "minute": 6}
